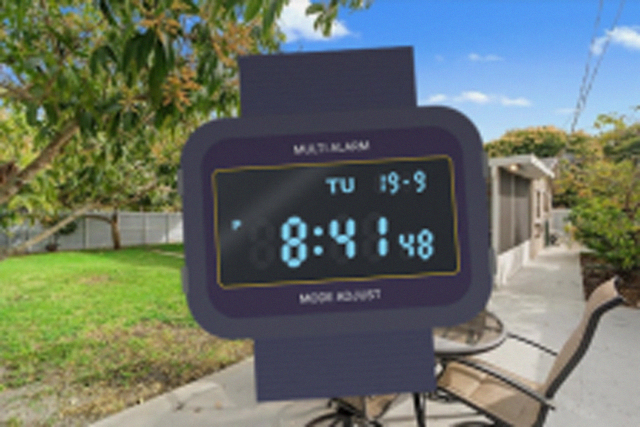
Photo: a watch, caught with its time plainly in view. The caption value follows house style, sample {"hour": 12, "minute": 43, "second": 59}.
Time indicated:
{"hour": 8, "minute": 41, "second": 48}
